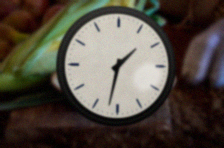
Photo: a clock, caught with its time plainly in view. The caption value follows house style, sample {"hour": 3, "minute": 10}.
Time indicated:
{"hour": 1, "minute": 32}
